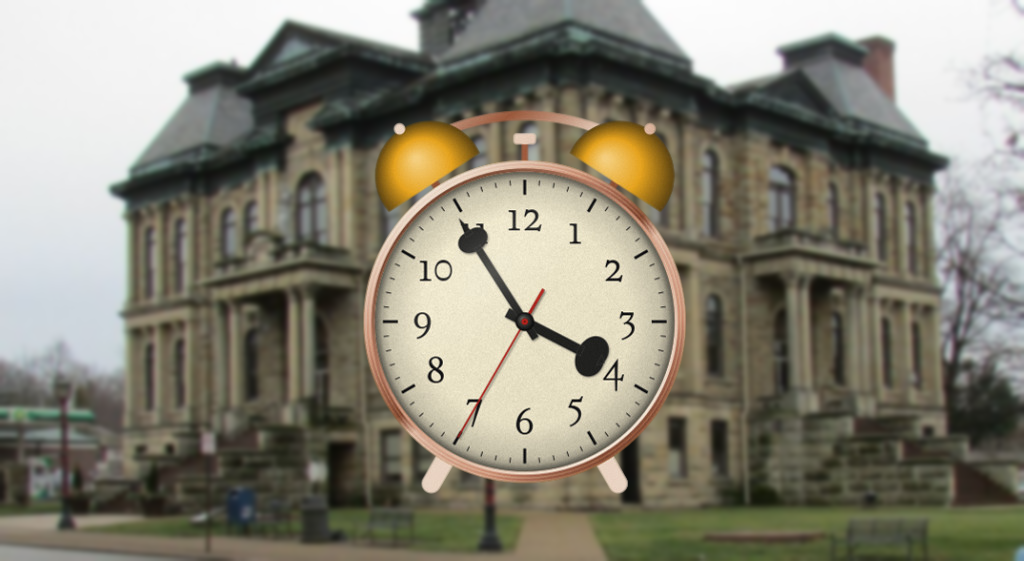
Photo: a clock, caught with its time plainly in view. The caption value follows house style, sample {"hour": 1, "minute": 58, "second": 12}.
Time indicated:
{"hour": 3, "minute": 54, "second": 35}
